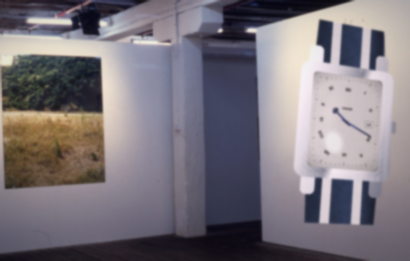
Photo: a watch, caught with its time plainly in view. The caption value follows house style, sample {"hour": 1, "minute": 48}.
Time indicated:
{"hour": 10, "minute": 19}
